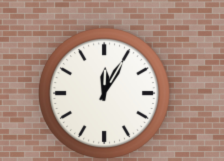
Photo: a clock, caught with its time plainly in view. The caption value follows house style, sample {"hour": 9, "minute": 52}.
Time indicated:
{"hour": 12, "minute": 5}
